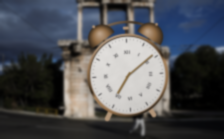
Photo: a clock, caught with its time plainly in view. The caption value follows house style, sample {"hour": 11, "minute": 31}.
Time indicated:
{"hour": 7, "minute": 9}
